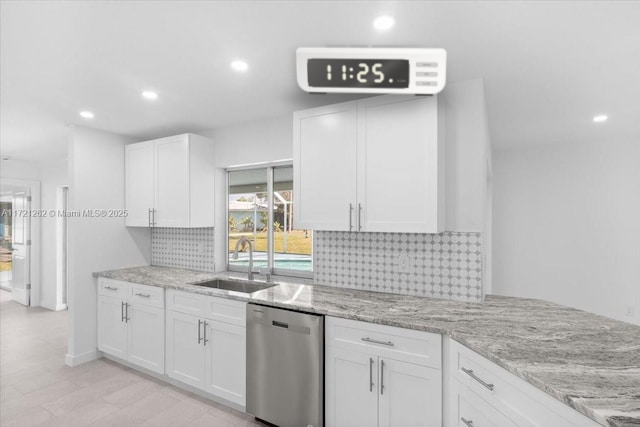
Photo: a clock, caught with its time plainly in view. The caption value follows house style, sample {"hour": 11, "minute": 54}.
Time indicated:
{"hour": 11, "minute": 25}
